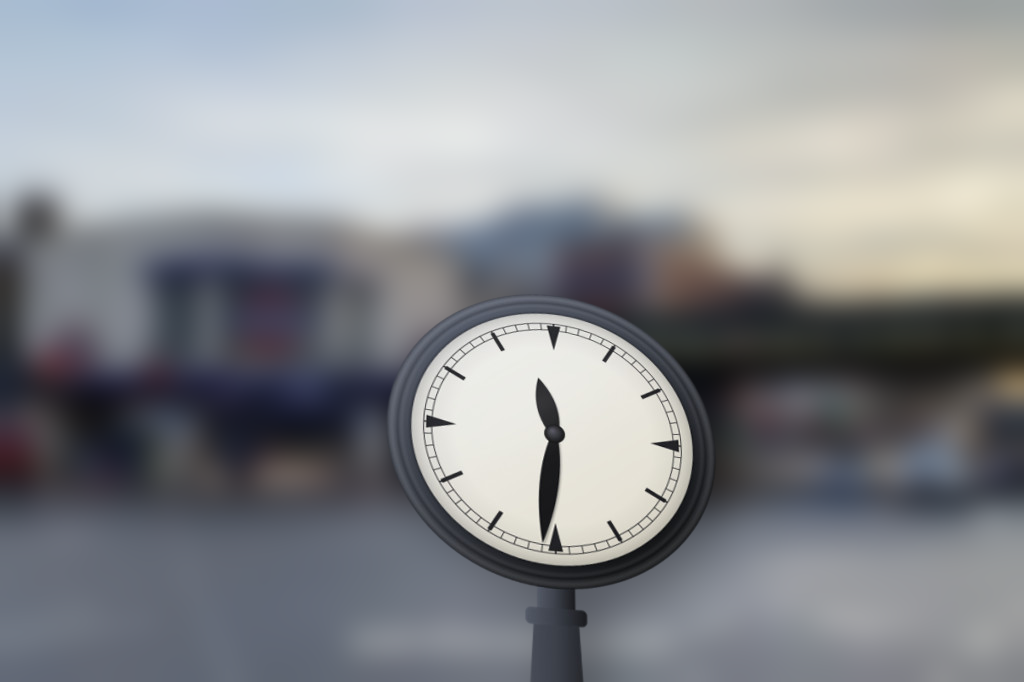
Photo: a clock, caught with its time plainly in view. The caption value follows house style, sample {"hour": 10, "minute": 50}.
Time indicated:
{"hour": 11, "minute": 31}
